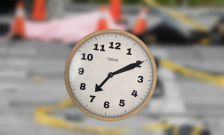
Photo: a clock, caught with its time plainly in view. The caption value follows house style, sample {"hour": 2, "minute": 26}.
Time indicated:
{"hour": 7, "minute": 10}
